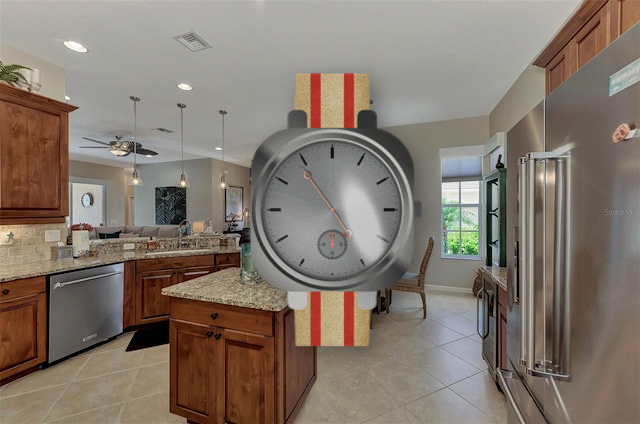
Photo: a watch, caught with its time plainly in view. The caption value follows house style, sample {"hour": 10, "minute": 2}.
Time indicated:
{"hour": 4, "minute": 54}
